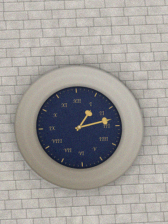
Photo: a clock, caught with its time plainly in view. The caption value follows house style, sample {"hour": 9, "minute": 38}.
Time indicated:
{"hour": 1, "minute": 13}
